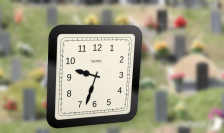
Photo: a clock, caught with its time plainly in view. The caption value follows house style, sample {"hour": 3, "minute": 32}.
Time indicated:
{"hour": 9, "minute": 33}
